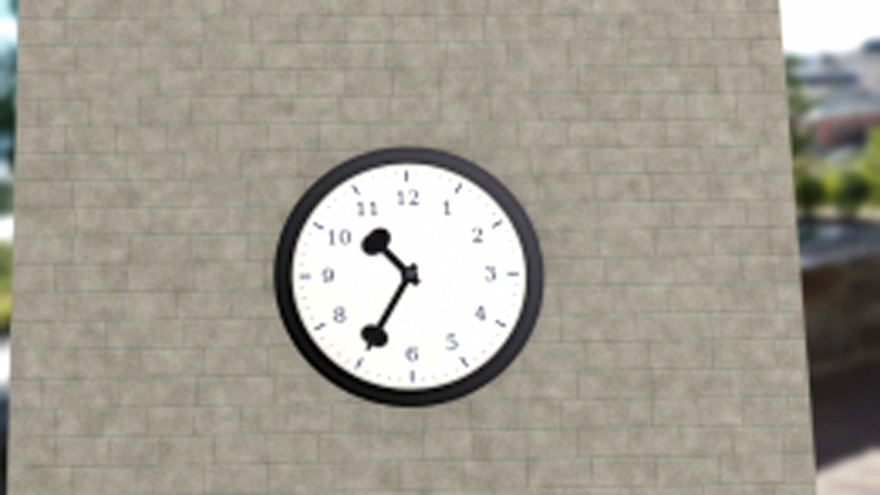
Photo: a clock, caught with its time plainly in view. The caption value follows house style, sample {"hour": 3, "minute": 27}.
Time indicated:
{"hour": 10, "minute": 35}
